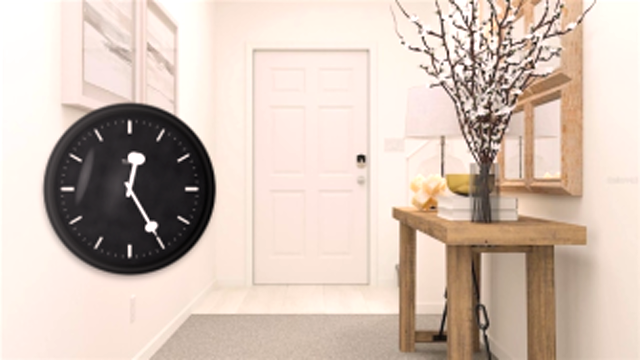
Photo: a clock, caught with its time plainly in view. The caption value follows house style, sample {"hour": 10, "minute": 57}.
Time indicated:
{"hour": 12, "minute": 25}
